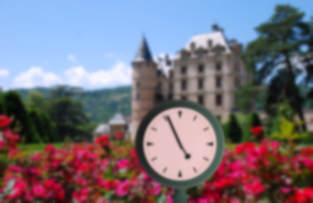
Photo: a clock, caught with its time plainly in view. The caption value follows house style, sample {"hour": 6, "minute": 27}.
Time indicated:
{"hour": 4, "minute": 56}
